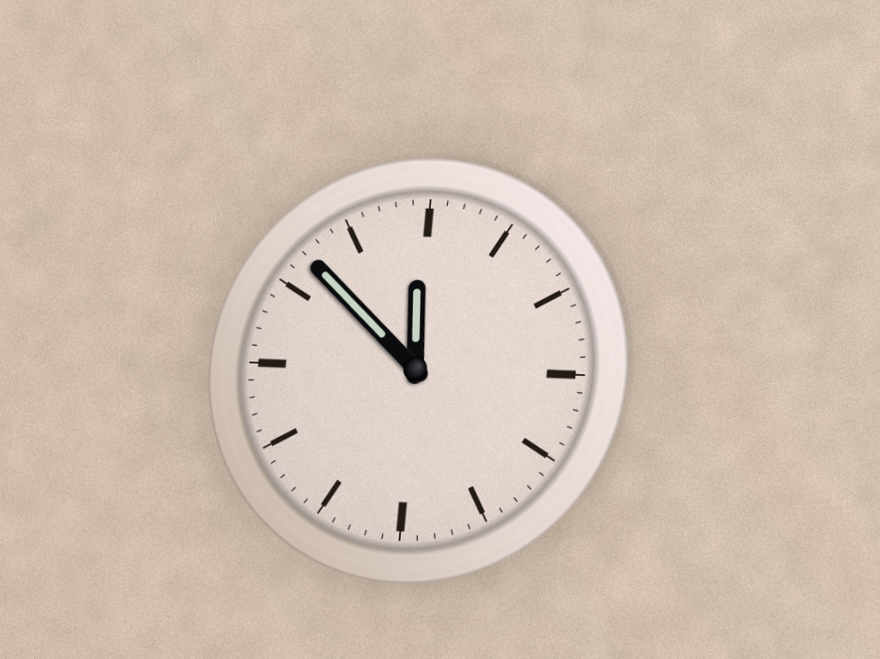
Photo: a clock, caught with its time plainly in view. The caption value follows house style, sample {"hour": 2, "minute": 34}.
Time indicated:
{"hour": 11, "minute": 52}
